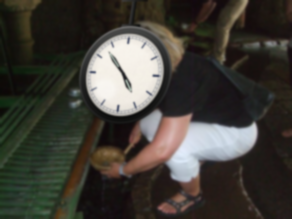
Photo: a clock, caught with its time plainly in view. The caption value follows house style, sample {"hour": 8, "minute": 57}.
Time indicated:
{"hour": 4, "minute": 53}
